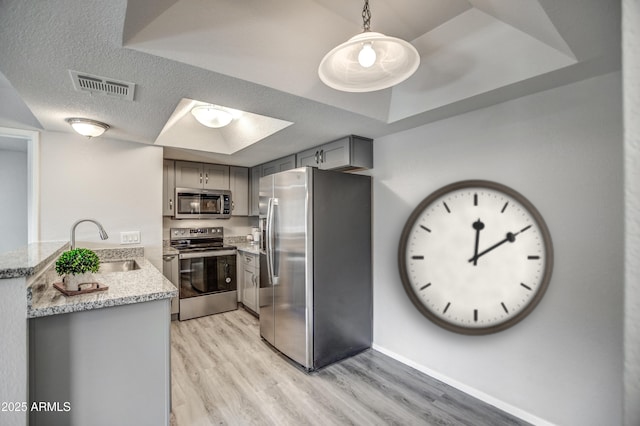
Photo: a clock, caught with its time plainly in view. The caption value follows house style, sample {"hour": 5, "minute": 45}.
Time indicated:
{"hour": 12, "minute": 10}
